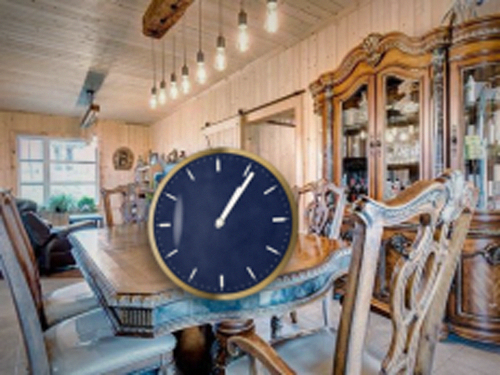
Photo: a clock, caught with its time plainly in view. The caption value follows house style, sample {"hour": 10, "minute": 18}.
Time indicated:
{"hour": 1, "minute": 6}
